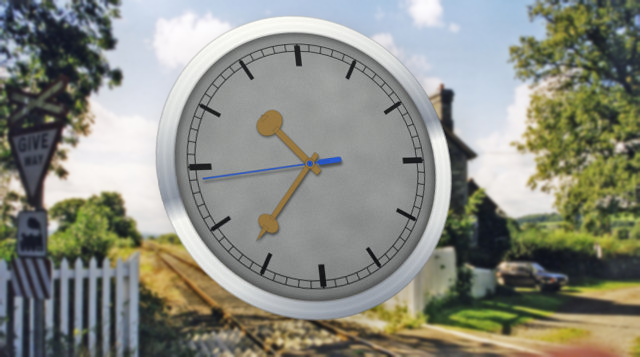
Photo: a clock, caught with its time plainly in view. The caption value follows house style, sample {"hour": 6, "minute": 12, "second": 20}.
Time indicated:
{"hour": 10, "minute": 36, "second": 44}
